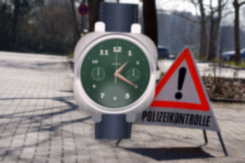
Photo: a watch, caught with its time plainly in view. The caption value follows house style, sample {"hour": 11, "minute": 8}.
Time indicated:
{"hour": 1, "minute": 20}
